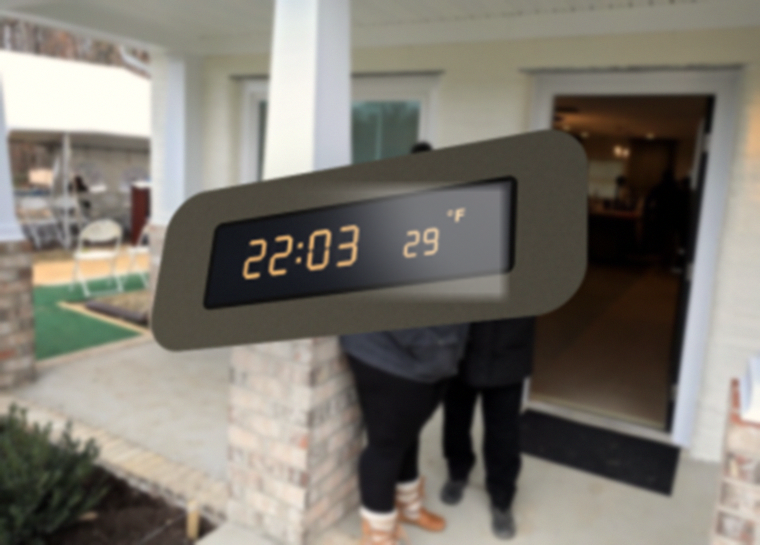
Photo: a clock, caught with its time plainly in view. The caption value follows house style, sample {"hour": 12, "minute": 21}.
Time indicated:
{"hour": 22, "minute": 3}
